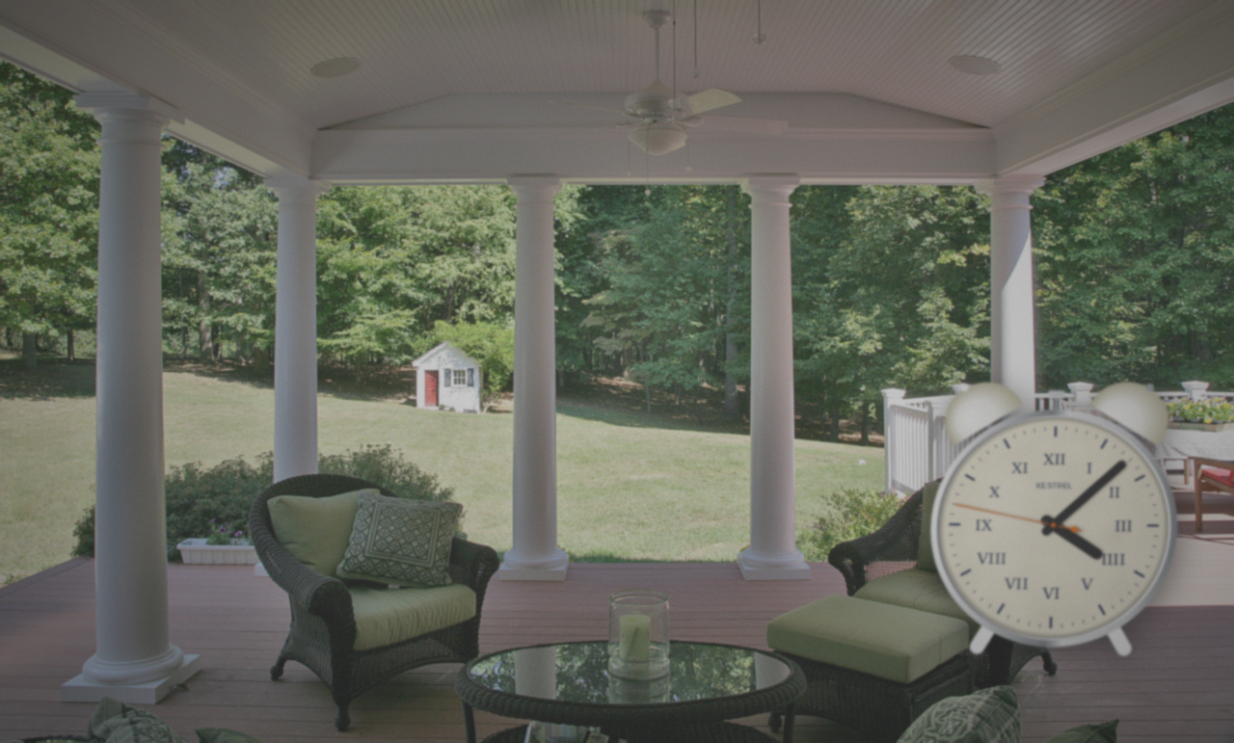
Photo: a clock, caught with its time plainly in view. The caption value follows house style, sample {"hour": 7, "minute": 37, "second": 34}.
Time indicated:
{"hour": 4, "minute": 7, "second": 47}
